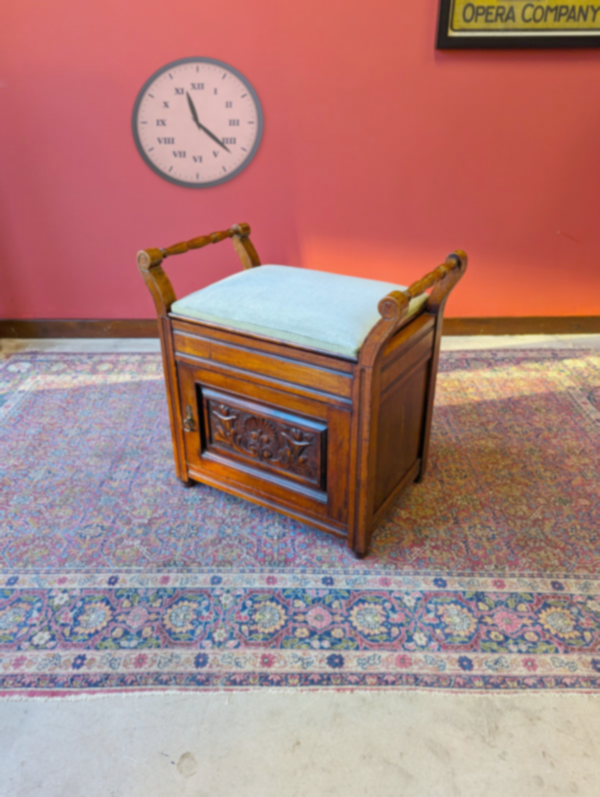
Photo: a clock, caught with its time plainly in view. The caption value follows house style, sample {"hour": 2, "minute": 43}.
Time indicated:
{"hour": 11, "minute": 22}
